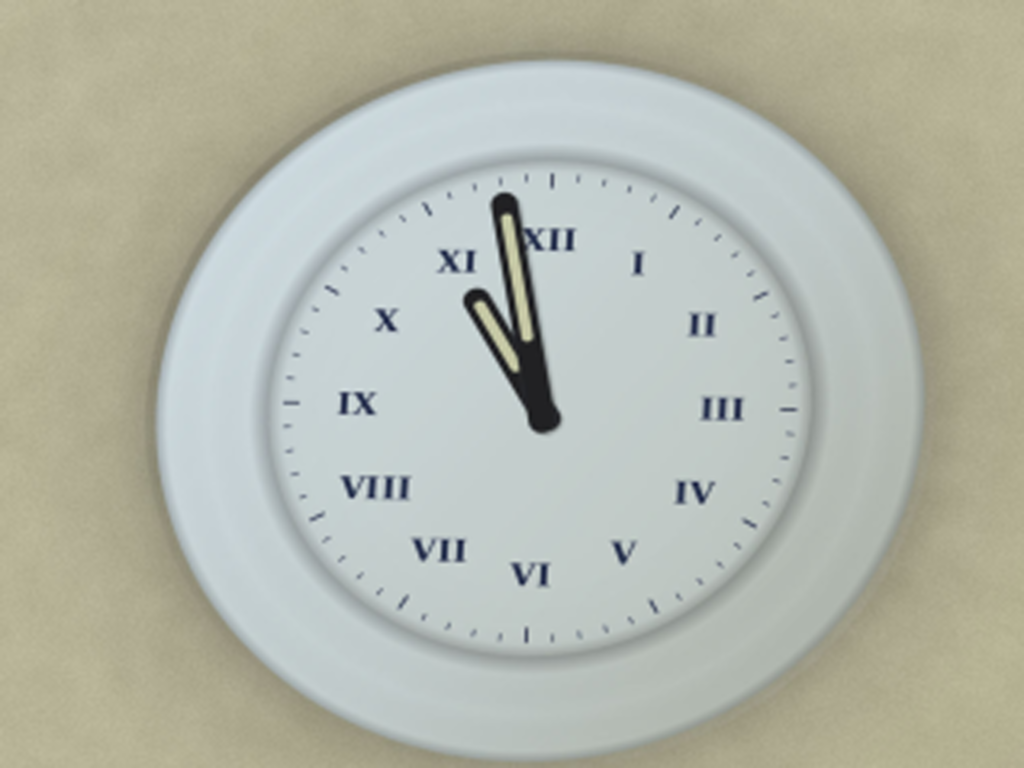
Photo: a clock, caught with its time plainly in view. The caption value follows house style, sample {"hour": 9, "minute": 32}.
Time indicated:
{"hour": 10, "minute": 58}
